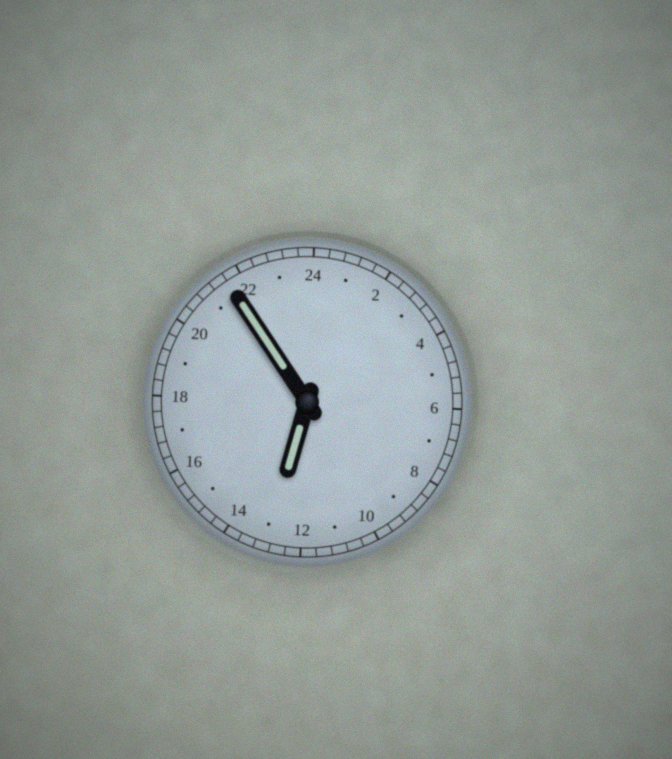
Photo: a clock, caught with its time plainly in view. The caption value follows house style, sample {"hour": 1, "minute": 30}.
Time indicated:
{"hour": 12, "minute": 54}
